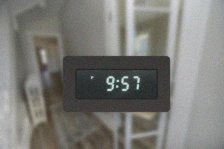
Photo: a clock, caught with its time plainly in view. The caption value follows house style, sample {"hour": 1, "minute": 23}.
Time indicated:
{"hour": 9, "minute": 57}
